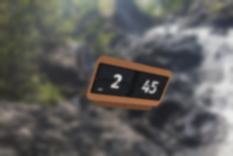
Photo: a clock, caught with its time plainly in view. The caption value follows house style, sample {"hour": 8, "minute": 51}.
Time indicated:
{"hour": 2, "minute": 45}
